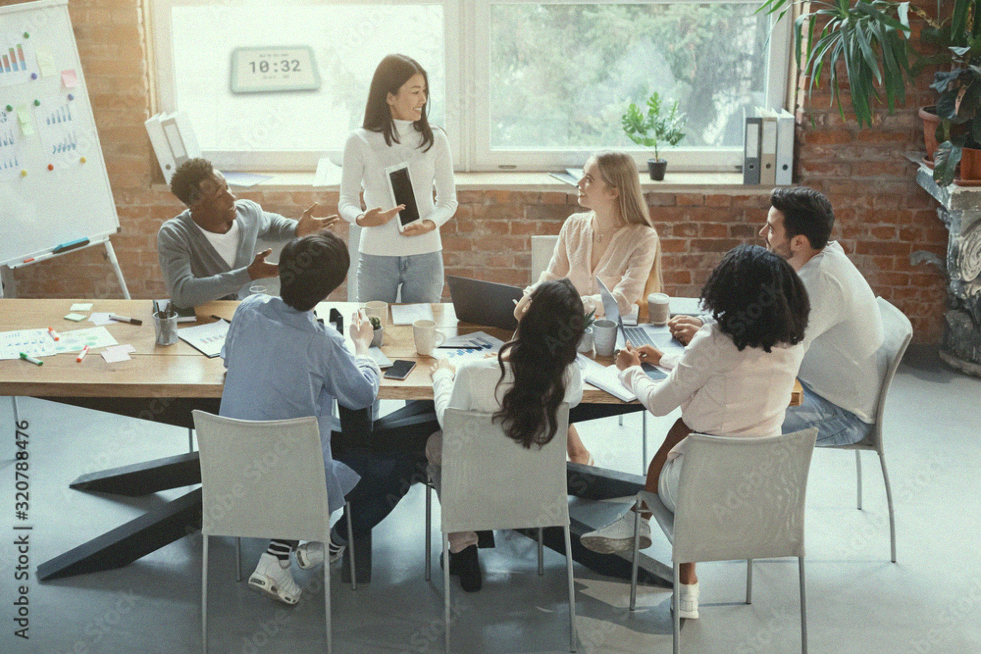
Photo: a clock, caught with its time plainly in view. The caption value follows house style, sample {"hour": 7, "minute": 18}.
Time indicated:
{"hour": 10, "minute": 32}
